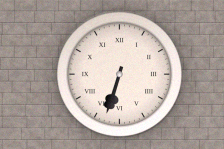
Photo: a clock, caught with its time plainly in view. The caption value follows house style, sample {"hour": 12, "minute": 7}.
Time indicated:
{"hour": 6, "minute": 33}
